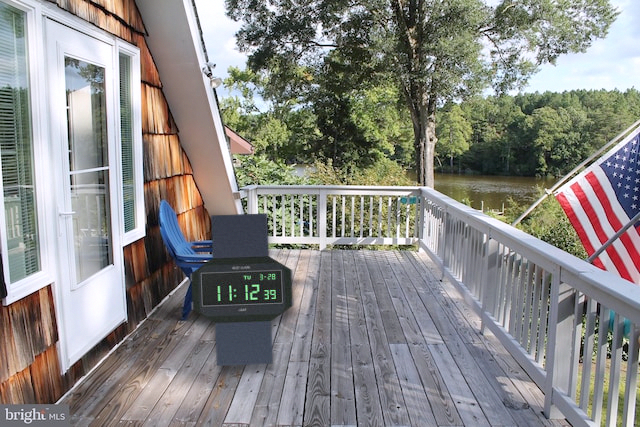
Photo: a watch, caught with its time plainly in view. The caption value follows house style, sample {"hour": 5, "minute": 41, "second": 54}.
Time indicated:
{"hour": 11, "minute": 12, "second": 39}
